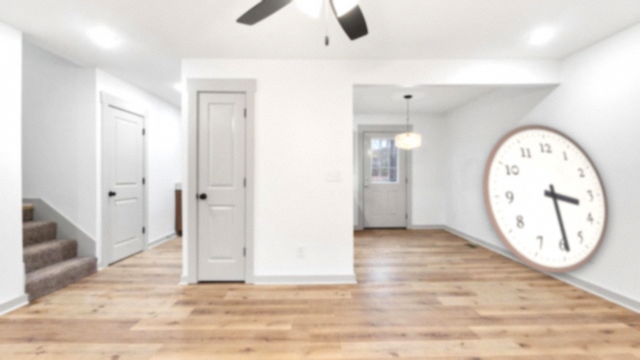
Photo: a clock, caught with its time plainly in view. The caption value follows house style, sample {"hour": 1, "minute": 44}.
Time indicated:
{"hour": 3, "minute": 29}
